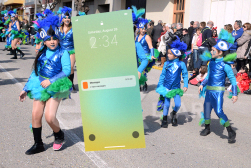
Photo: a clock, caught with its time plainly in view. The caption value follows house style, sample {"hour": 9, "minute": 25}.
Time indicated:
{"hour": 2, "minute": 34}
